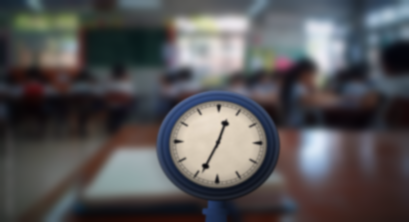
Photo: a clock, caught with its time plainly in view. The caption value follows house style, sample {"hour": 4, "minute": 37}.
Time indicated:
{"hour": 12, "minute": 34}
